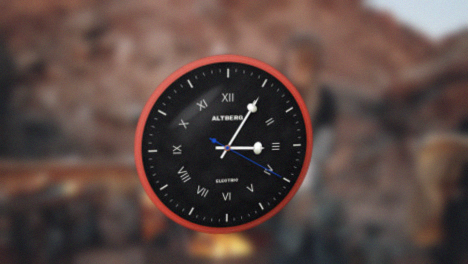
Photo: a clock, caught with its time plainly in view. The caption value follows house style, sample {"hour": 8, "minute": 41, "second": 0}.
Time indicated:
{"hour": 3, "minute": 5, "second": 20}
